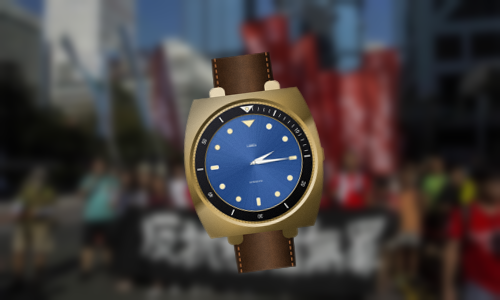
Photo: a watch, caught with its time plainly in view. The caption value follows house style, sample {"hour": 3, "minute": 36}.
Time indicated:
{"hour": 2, "minute": 15}
